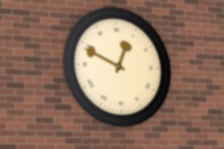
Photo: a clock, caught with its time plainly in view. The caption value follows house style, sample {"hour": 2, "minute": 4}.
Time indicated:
{"hour": 12, "minute": 49}
